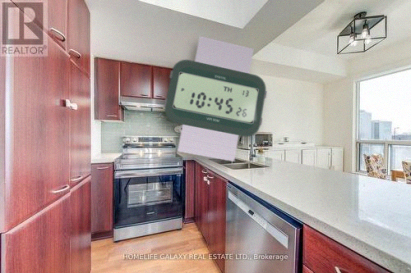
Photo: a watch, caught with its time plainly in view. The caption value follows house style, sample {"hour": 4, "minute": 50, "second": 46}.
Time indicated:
{"hour": 10, "minute": 45, "second": 26}
